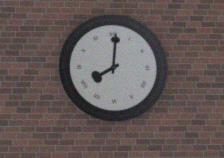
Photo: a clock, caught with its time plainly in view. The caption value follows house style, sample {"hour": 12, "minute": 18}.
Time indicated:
{"hour": 8, "minute": 1}
